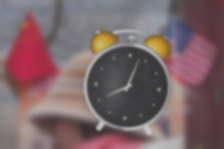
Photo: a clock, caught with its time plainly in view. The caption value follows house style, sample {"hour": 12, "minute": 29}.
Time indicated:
{"hour": 8, "minute": 3}
